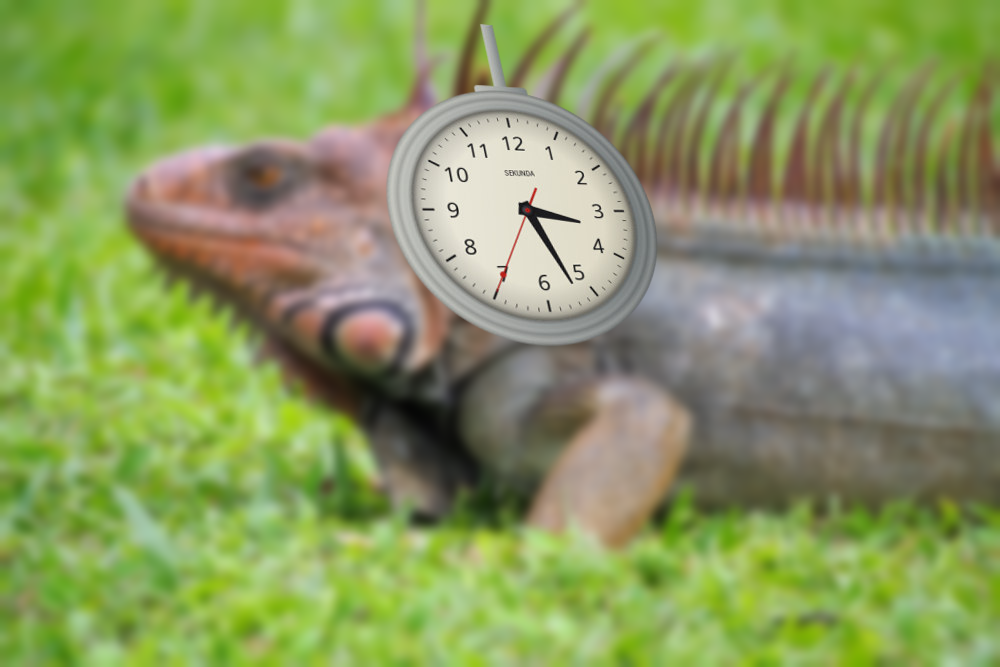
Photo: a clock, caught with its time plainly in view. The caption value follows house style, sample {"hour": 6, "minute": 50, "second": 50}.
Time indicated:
{"hour": 3, "minute": 26, "second": 35}
